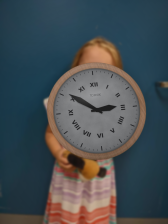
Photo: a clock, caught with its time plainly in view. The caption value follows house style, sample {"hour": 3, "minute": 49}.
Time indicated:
{"hour": 2, "minute": 51}
